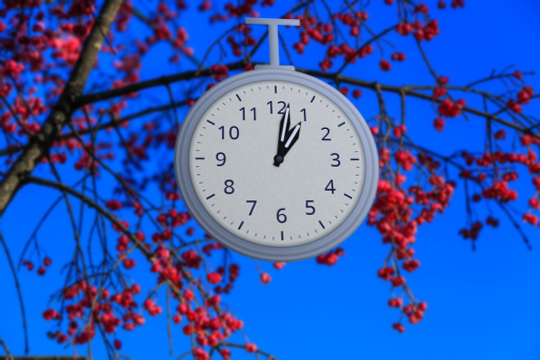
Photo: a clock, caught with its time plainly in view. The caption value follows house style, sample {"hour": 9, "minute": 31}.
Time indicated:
{"hour": 1, "minute": 2}
